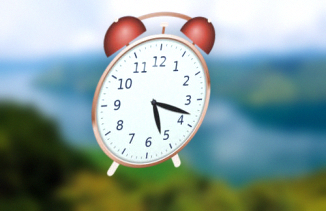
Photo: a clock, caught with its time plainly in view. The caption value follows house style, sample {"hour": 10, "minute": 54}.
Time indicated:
{"hour": 5, "minute": 18}
